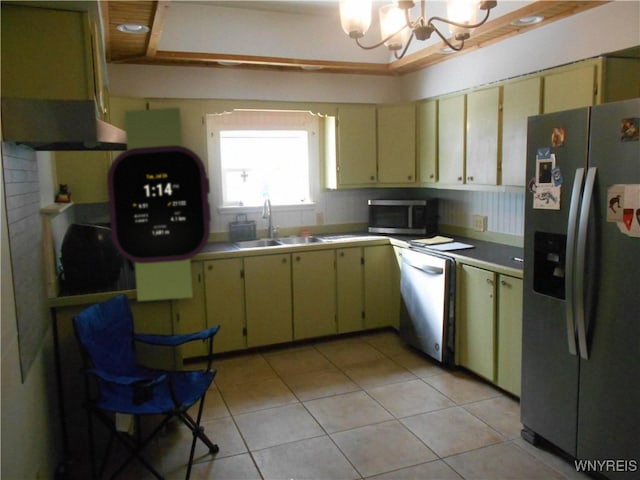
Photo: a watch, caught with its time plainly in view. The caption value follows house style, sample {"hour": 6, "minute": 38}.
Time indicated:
{"hour": 1, "minute": 14}
